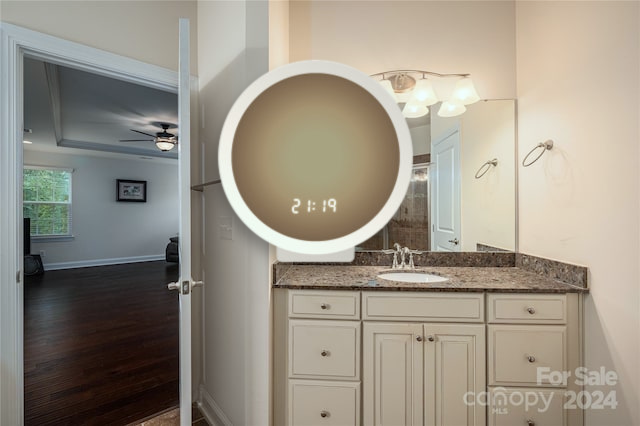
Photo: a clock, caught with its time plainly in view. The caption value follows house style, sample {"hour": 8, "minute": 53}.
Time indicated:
{"hour": 21, "minute": 19}
